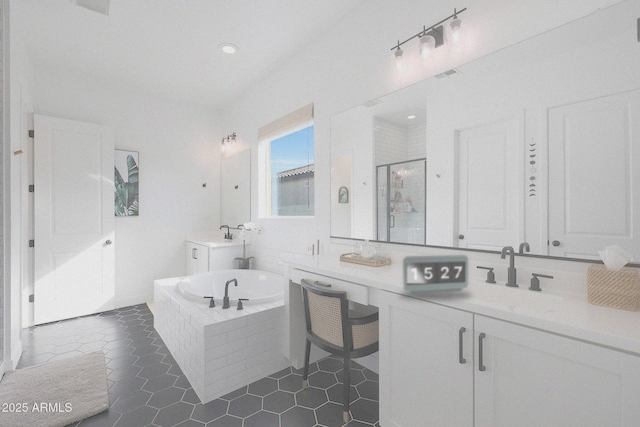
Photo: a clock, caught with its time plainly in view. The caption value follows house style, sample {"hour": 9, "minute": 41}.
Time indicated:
{"hour": 15, "minute": 27}
